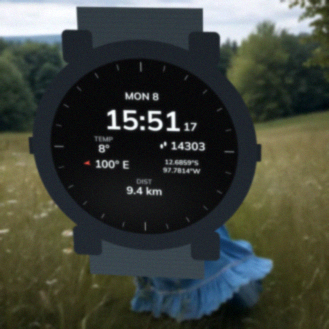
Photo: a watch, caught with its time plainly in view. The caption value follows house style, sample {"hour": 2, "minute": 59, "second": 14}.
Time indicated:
{"hour": 15, "minute": 51, "second": 17}
